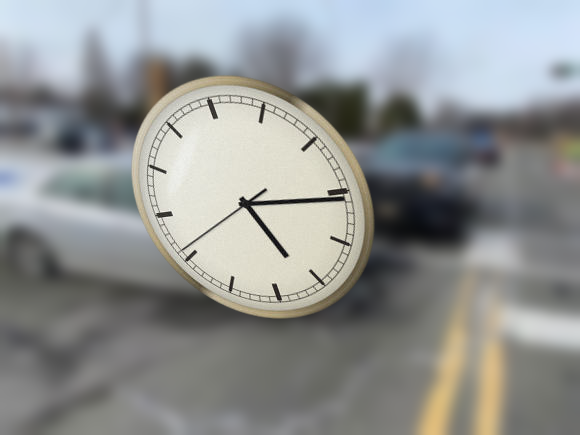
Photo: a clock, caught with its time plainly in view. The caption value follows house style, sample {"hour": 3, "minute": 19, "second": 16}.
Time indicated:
{"hour": 5, "minute": 15, "second": 41}
